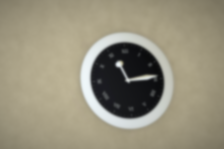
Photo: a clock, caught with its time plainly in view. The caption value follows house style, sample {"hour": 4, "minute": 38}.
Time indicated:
{"hour": 11, "minute": 14}
